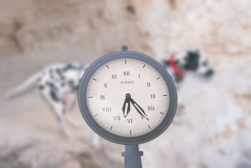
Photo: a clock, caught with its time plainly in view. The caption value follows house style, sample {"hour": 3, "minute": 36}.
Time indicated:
{"hour": 6, "minute": 24}
